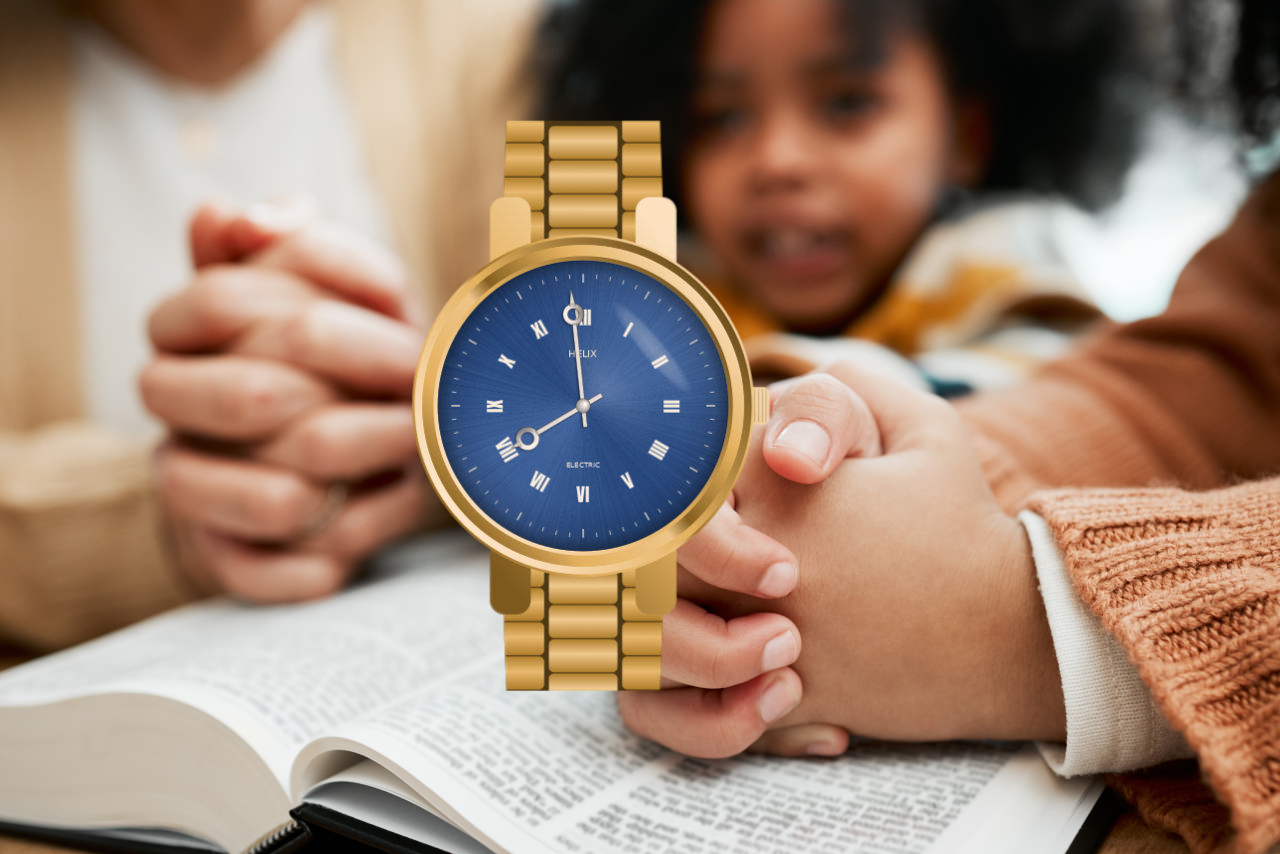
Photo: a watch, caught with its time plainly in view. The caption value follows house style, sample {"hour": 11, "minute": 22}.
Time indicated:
{"hour": 7, "minute": 59}
